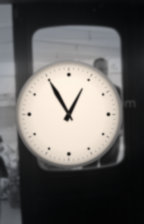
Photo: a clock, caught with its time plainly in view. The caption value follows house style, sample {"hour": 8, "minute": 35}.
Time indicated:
{"hour": 12, "minute": 55}
